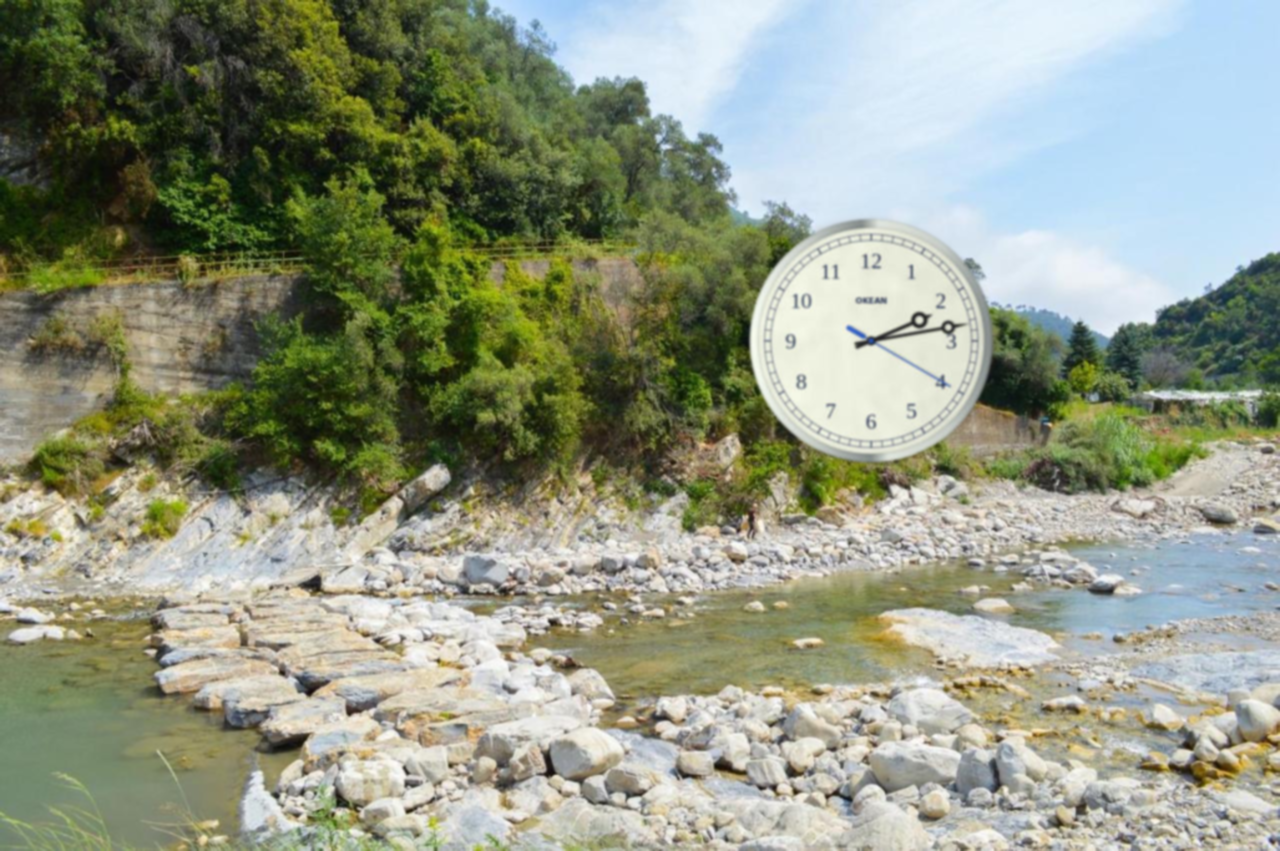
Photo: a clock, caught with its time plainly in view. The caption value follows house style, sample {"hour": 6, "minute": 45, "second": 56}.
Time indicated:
{"hour": 2, "minute": 13, "second": 20}
